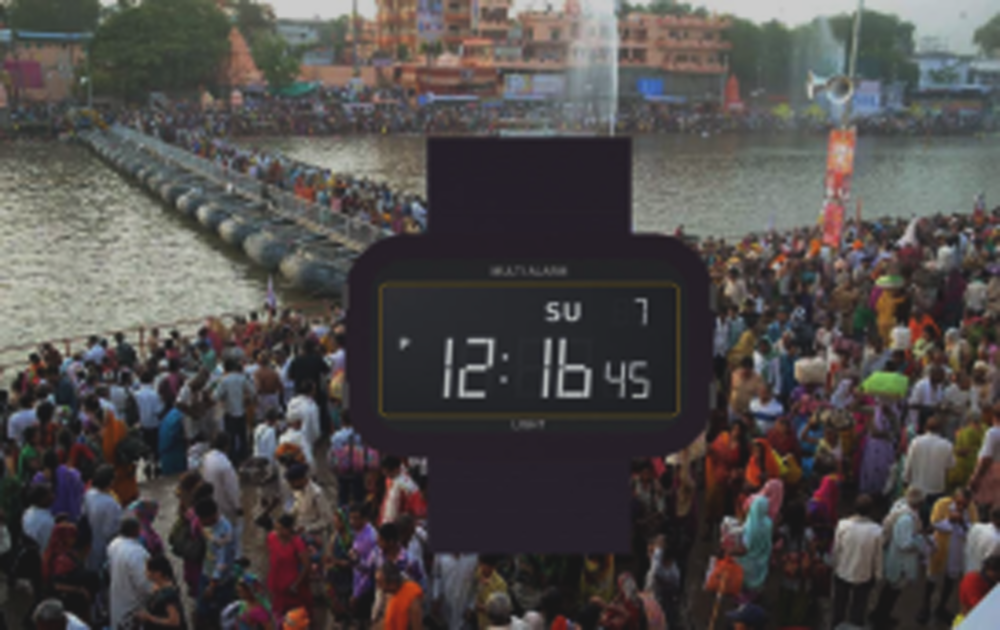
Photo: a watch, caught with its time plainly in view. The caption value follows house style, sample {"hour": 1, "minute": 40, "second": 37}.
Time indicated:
{"hour": 12, "minute": 16, "second": 45}
